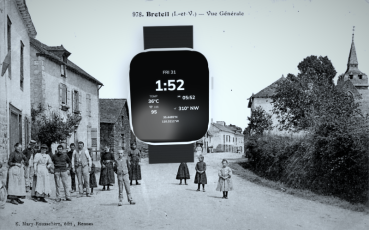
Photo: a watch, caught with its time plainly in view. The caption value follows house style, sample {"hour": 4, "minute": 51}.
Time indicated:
{"hour": 1, "minute": 52}
